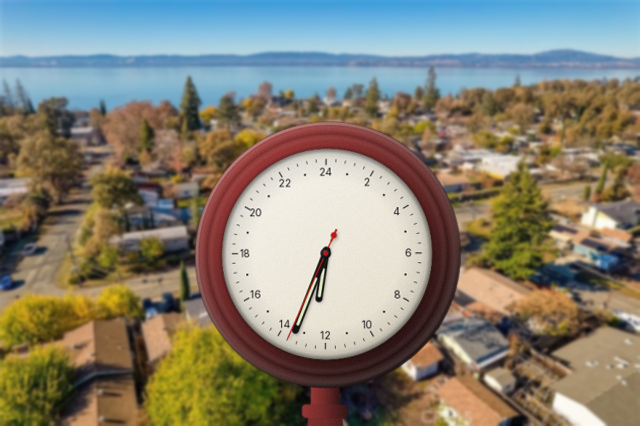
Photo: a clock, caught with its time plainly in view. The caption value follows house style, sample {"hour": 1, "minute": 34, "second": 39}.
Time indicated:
{"hour": 12, "minute": 33, "second": 34}
